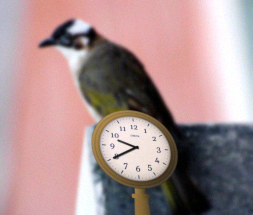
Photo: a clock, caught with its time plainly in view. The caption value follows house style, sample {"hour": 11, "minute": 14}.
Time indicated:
{"hour": 9, "minute": 40}
